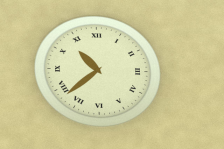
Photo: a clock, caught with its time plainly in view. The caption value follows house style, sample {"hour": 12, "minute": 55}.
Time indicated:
{"hour": 10, "minute": 38}
